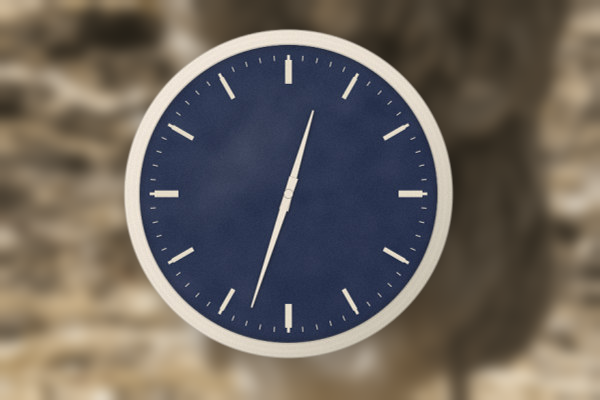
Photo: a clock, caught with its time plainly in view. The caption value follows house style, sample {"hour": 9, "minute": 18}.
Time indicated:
{"hour": 12, "minute": 33}
